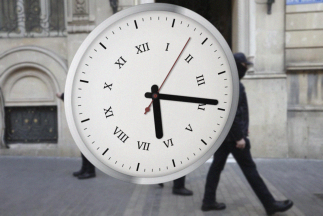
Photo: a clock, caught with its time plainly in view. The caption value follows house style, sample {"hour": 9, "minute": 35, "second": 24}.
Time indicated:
{"hour": 6, "minute": 19, "second": 8}
